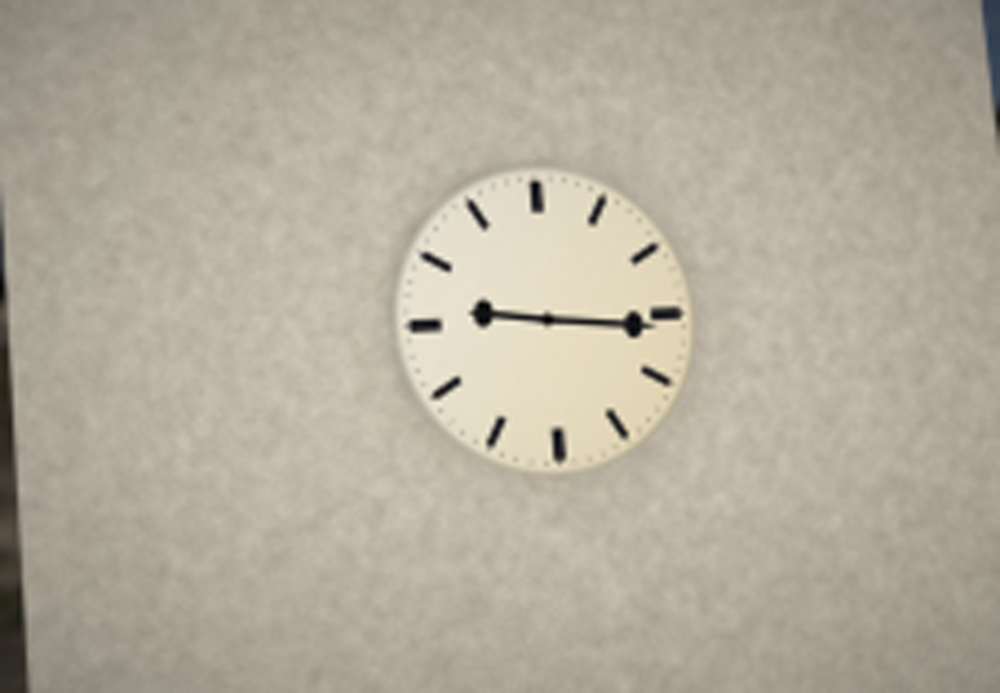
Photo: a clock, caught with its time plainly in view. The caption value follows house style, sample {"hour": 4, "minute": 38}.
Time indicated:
{"hour": 9, "minute": 16}
